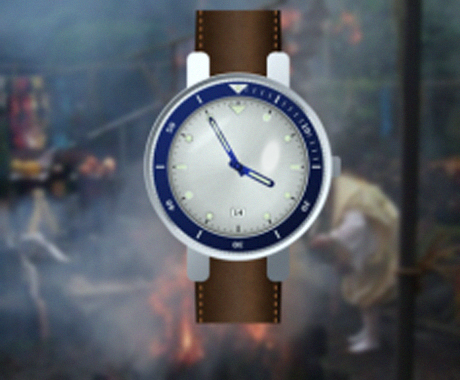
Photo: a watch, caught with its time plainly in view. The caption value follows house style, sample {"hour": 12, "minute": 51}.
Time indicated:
{"hour": 3, "minute": 55}
